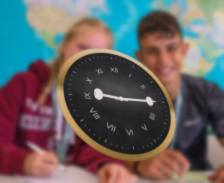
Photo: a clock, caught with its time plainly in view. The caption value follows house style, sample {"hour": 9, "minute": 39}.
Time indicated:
{"hour": 9, "minute": 15}
